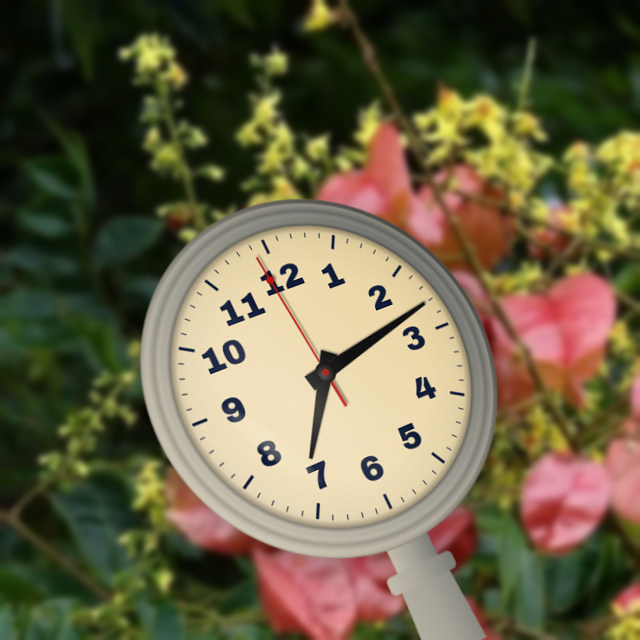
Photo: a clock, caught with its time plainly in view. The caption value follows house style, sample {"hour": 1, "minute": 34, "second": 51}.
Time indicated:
{"hour": 7, "minute": 12, "second": 59}
